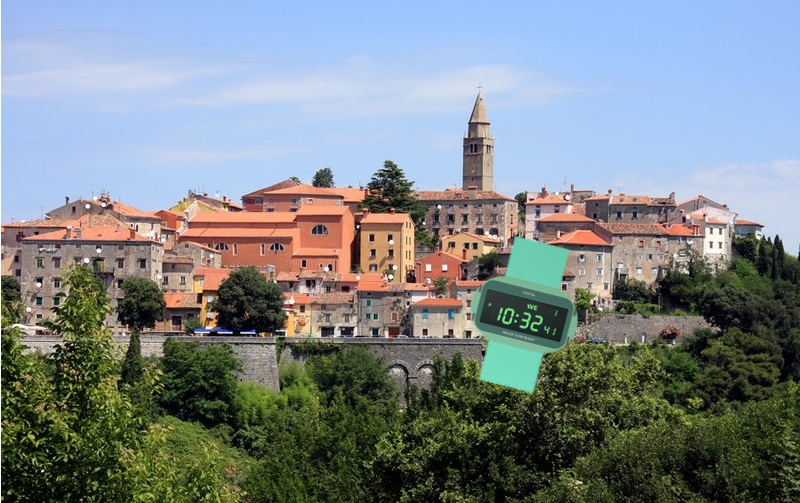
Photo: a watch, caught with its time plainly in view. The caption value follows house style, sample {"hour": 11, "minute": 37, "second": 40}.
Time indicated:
{"hour": 10, "minute": 32, "second": 41}
